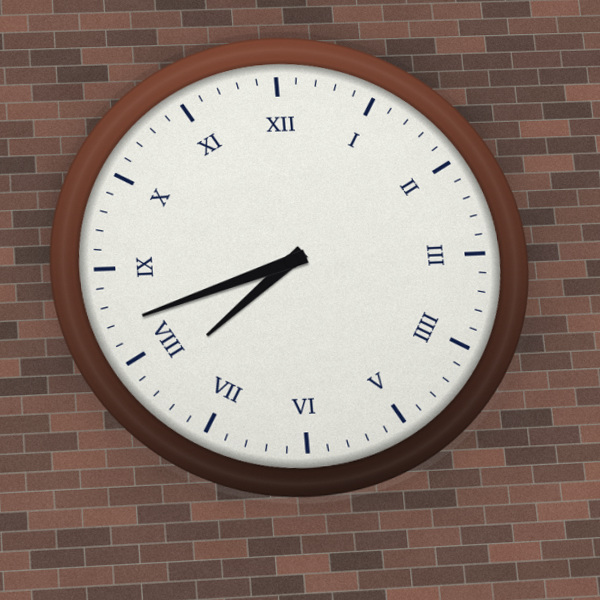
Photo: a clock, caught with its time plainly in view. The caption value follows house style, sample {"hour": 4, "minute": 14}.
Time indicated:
{"hour": 7, "minute": 42}
